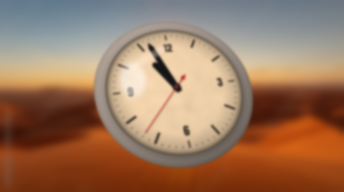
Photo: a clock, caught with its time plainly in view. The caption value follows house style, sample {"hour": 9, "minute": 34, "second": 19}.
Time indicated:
{"hour": 10, "minute": 56, "second": 37}
